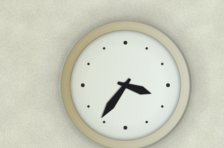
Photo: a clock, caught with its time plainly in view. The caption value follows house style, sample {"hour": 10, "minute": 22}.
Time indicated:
{"hour": 3, "minute": 36}
